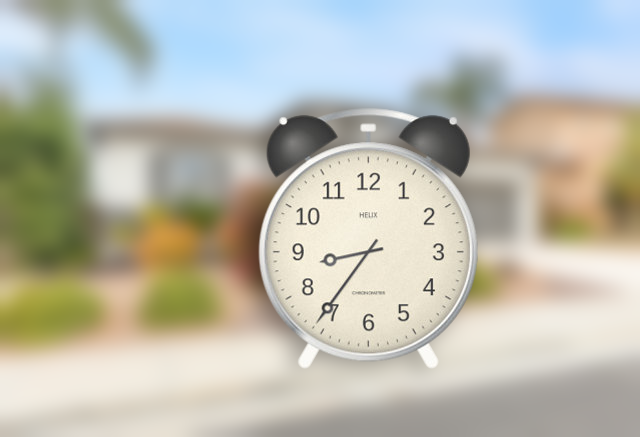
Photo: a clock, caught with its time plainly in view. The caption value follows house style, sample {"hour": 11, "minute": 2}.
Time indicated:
{"hour": 8, "minute": 36}
